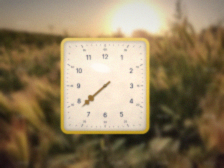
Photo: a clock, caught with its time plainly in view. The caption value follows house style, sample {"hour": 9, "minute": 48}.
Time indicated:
{"hour": 7, "minute": 38}
